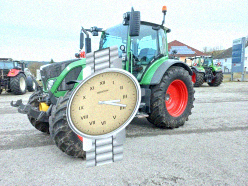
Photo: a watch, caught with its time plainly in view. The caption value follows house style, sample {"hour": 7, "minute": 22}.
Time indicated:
{"hour": 3, "minute": 19}
